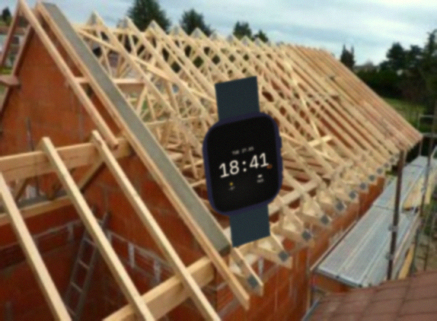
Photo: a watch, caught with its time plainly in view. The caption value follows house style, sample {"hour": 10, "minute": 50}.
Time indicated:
{"hour": 18, "minute": 41}
